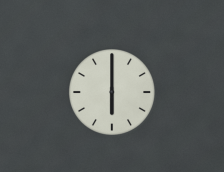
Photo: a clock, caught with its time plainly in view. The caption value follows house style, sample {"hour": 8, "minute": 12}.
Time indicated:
{"hour": 6, "minute": 0}
